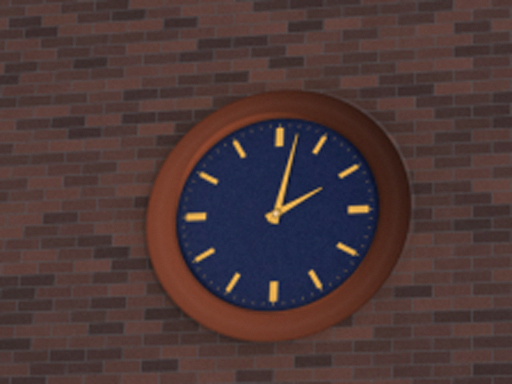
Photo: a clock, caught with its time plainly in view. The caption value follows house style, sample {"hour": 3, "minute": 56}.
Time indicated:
{"hour": 2, "minute": 2}
